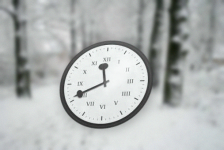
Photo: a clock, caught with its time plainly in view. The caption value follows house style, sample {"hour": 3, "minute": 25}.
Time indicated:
{"hour": 11, "minute": 41}
